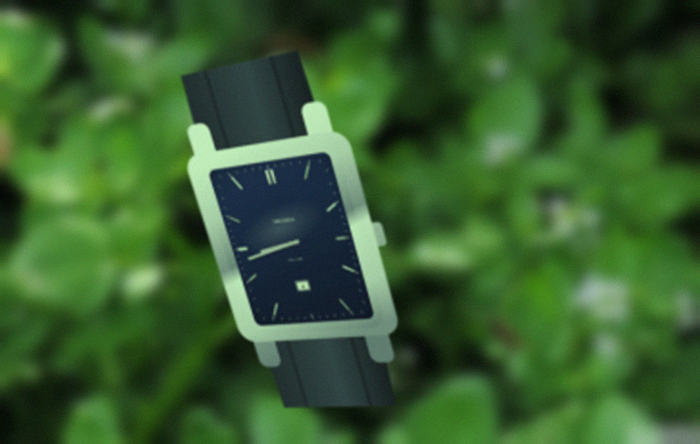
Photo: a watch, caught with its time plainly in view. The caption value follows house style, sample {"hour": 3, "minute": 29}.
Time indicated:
{"hour": 8, "minute": 43}
